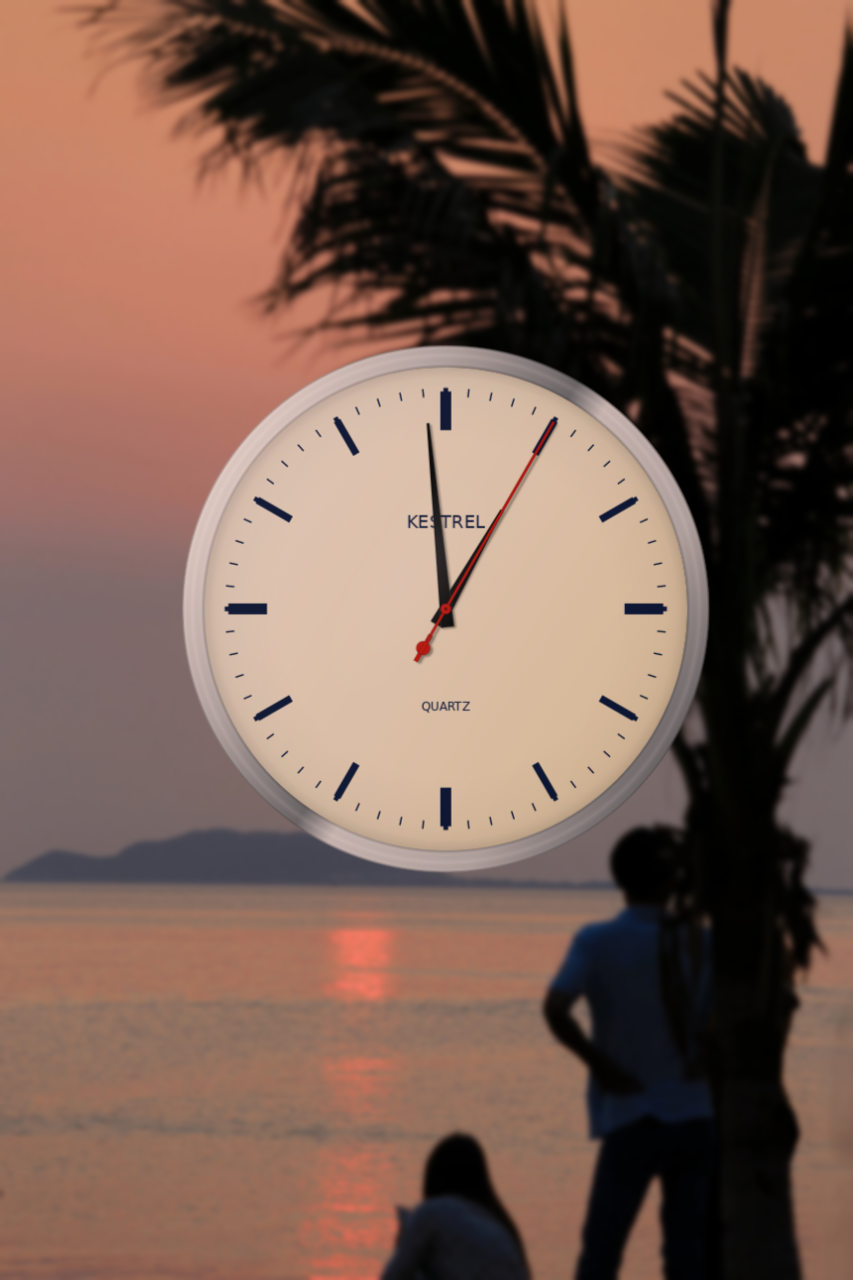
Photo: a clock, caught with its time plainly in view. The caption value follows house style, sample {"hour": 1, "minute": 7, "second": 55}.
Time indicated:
{"hour": 12, "minute": 59, "second": 5}
